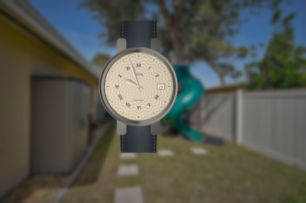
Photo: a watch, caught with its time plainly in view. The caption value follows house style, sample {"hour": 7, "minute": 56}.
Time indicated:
{"hour": 9, "minute": 57}
